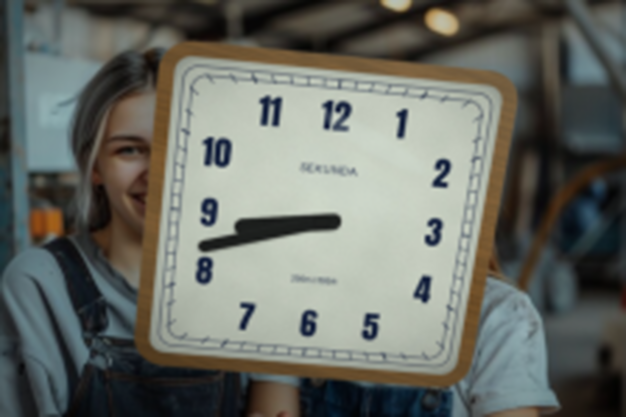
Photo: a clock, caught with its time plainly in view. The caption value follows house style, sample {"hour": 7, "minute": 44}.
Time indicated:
{"hour": 8, "minute": 42}
